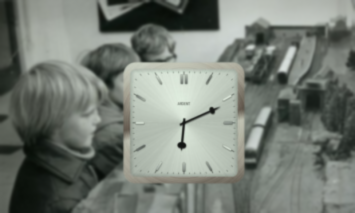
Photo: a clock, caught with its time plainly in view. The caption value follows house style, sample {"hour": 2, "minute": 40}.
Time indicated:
{"hour": 6, "minute": 11}
